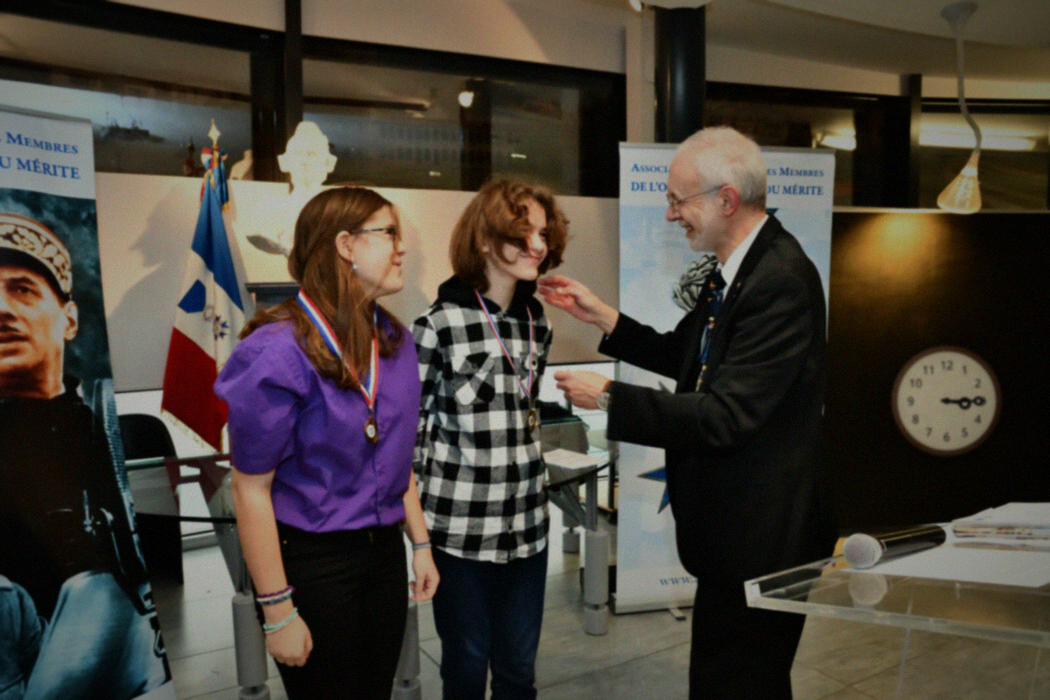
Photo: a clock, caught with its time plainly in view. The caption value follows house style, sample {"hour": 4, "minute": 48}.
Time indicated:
{"hour": 3, "minute": 15}
